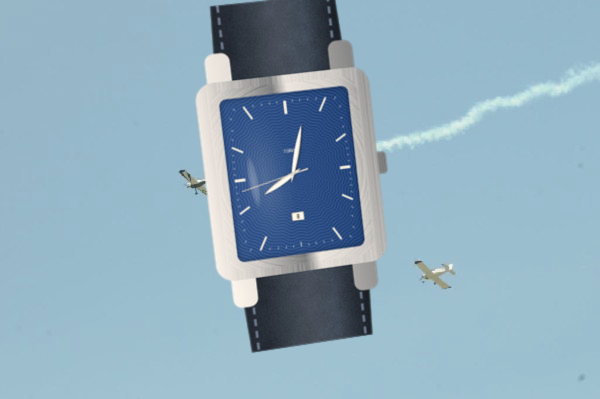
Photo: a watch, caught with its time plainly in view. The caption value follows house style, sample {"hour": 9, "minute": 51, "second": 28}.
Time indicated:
{"hour": 8, "minute": 2, "second": 43}
